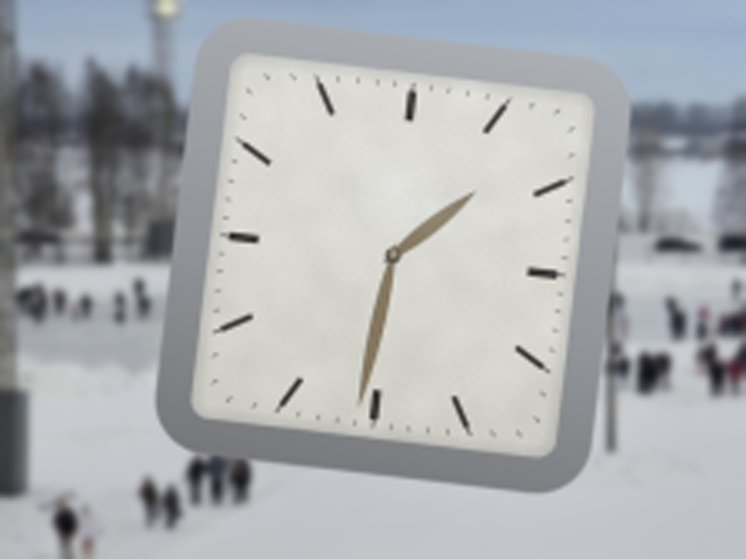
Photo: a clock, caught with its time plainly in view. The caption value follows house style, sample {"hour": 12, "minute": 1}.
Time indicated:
{"hour": 1, "minute": 31}
